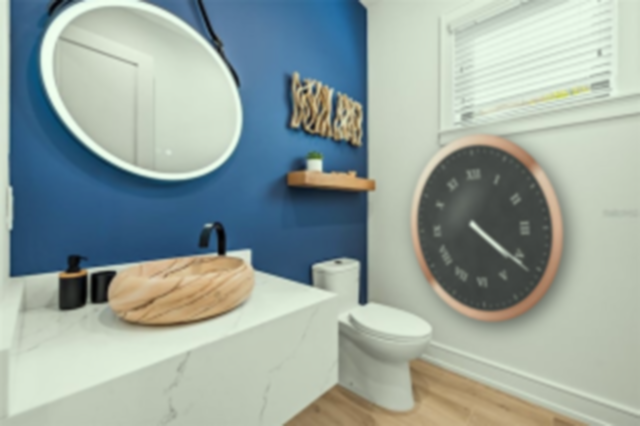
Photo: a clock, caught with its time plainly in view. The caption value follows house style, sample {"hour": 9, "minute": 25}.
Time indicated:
{"hour": 4, "minute": 21}
